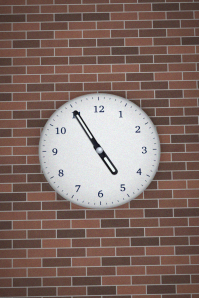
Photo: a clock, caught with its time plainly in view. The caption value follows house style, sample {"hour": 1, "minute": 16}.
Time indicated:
{"hour": 4, "minute": 55}
